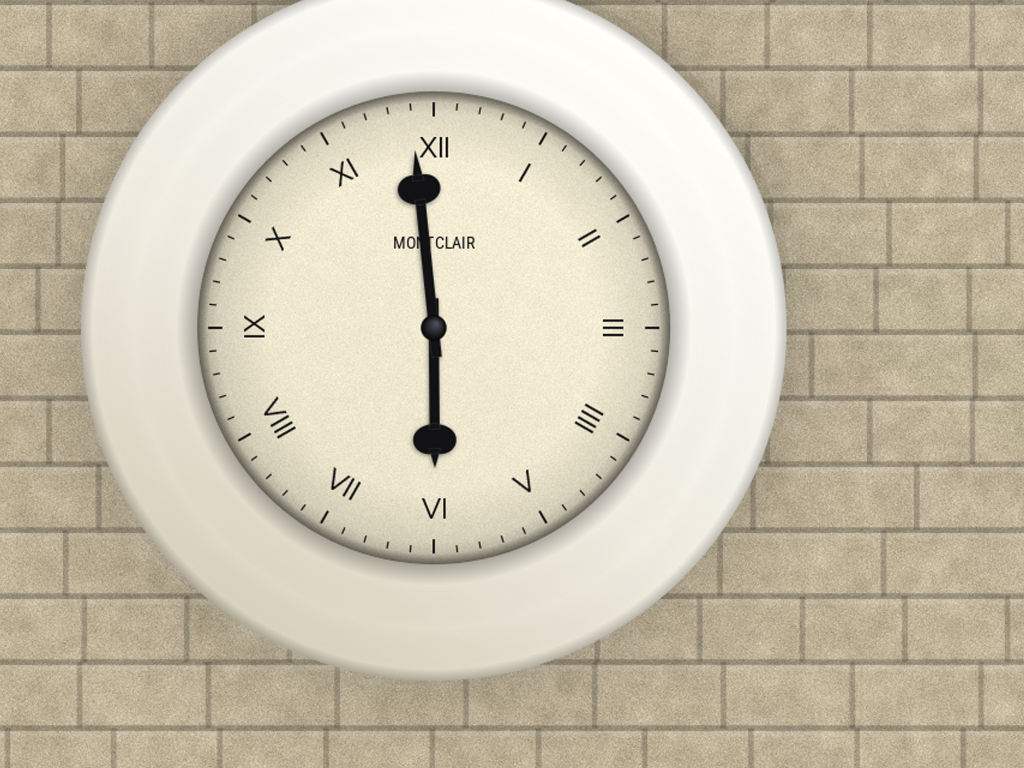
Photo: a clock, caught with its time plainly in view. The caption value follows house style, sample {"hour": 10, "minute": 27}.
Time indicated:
{"hour": 5, "minute": 59}
